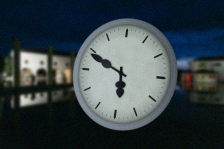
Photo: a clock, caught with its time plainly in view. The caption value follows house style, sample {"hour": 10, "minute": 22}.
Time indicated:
{"hour": 5, "minute": 49}
